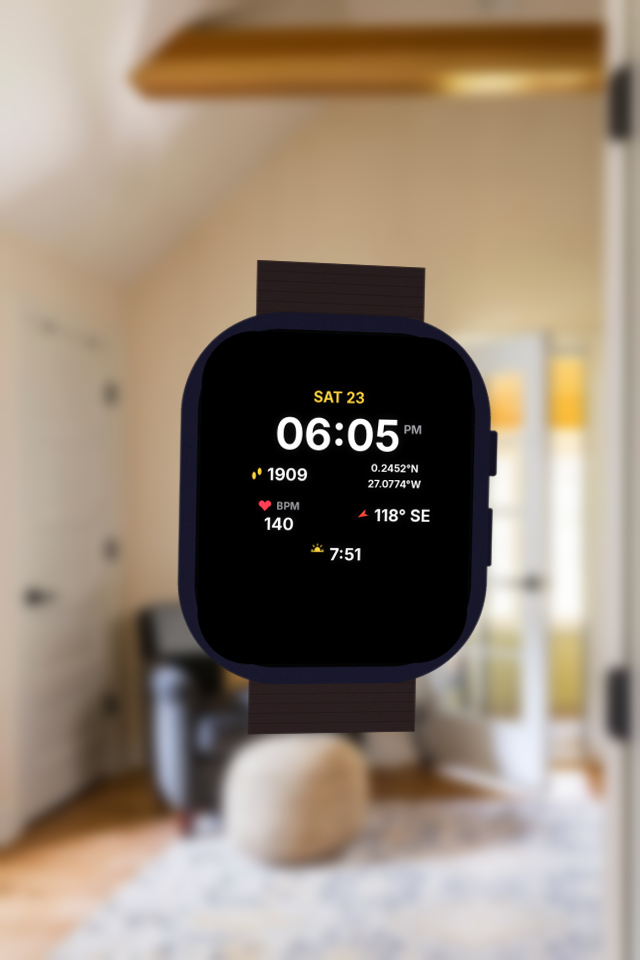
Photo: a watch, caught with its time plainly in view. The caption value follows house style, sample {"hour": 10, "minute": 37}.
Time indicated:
{"hour": 6, "minute": 5}
